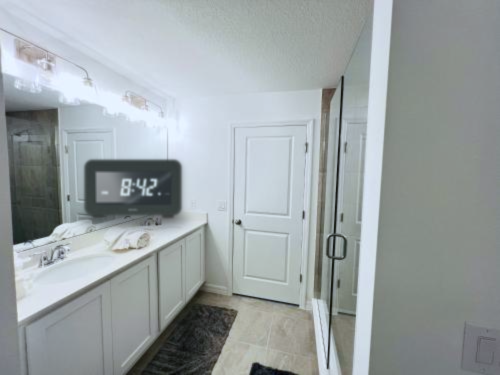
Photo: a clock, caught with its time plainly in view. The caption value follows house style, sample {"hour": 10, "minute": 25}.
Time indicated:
{"hour": 8, "minute": 42}
